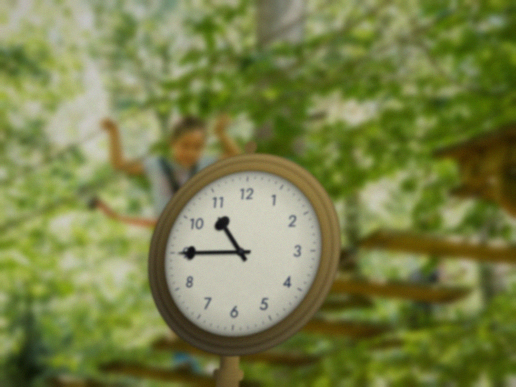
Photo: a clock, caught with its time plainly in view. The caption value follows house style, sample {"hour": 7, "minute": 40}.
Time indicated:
{"hour": 10, "minute": 45}
